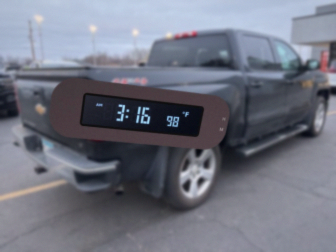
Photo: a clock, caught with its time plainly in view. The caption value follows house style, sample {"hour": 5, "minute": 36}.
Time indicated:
{"hour": 3, "minute": 16}
